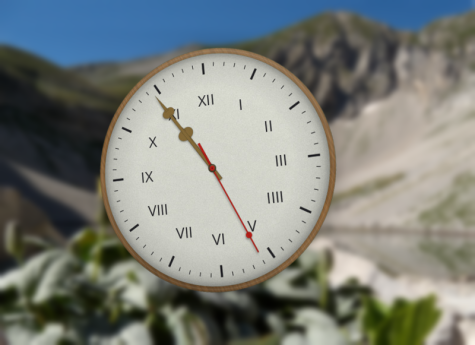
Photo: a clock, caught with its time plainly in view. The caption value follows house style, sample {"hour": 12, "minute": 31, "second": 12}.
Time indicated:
{"hour": 10, "minute": 54, "second": 26}
